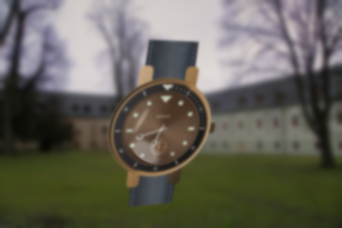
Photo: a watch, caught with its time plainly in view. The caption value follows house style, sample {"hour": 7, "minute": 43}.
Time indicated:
{"hour": 6, "minute": 42}
